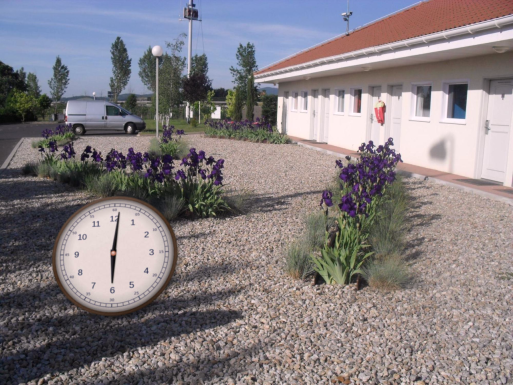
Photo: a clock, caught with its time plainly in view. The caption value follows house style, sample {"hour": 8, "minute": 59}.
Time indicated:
{"hour": 6, "minute": 1}
